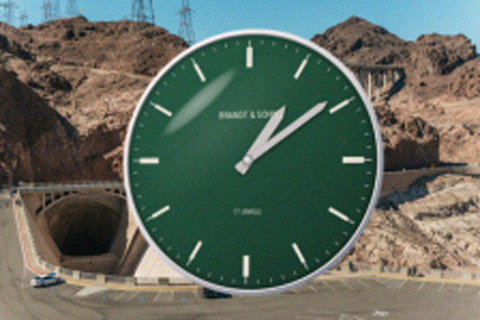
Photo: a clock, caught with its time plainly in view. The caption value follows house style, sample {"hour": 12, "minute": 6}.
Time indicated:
{"hour": 1, "minute": 9}
